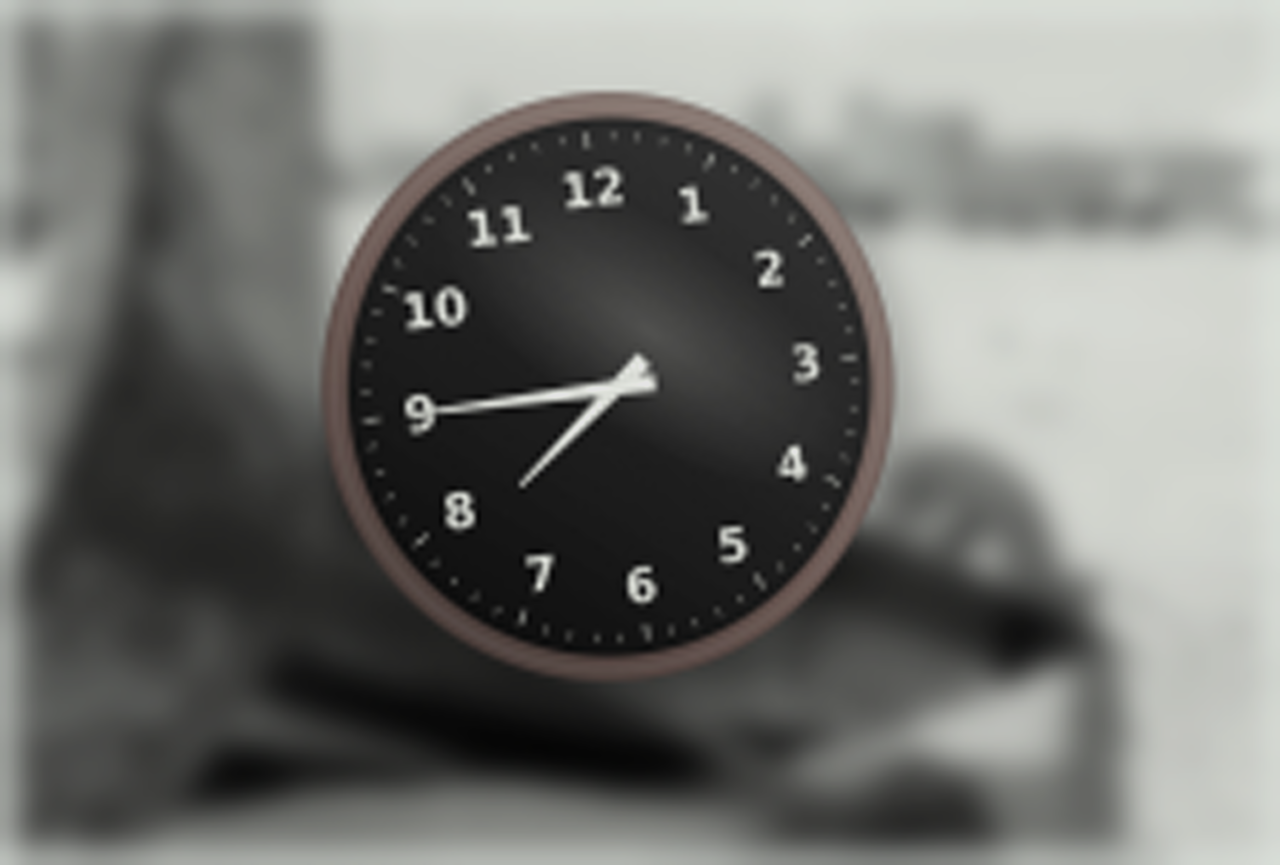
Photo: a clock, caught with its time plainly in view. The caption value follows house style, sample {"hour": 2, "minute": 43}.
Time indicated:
{"hour": 7, "minute": 45}
